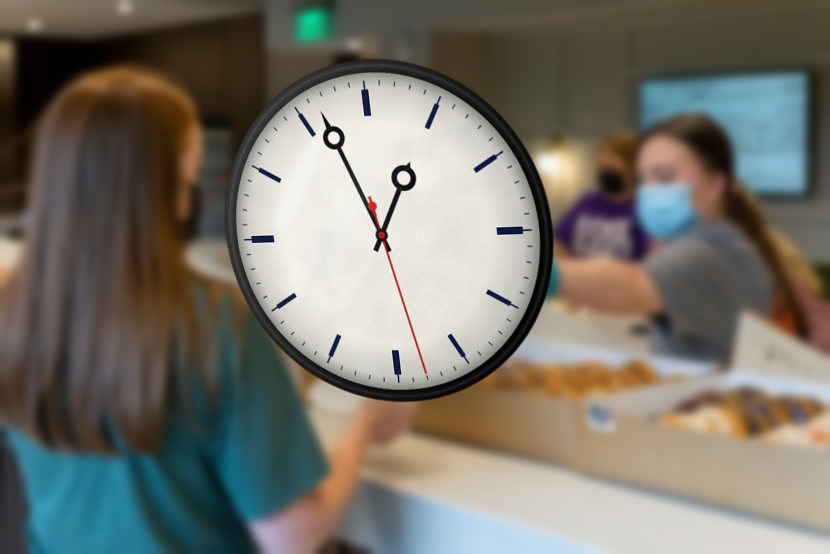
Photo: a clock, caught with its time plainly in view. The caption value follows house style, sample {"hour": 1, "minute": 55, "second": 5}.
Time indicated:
{"hour": 12, "minute": 56, "second": 28}
